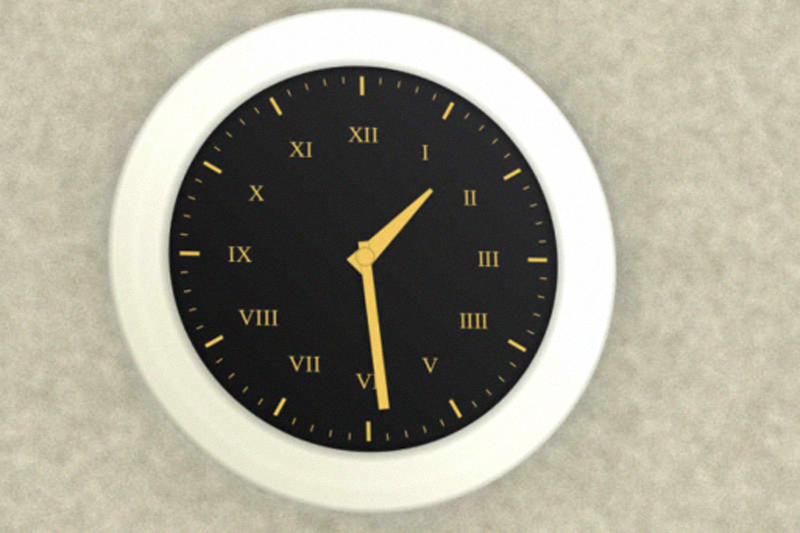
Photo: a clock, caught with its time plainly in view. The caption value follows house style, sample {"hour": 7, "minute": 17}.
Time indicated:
{"hour": 1, "minute": 29}
